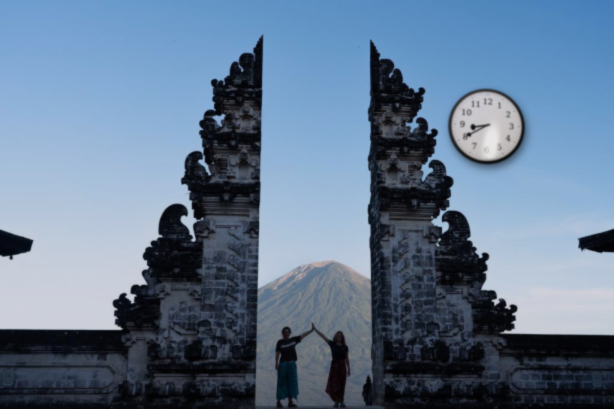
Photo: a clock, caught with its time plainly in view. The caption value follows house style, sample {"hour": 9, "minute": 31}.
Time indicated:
{"hour": 8, "minute": 40}
